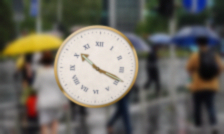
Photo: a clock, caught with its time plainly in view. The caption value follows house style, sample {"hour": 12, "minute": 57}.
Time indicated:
{"hour": 10, "minute": 19}
